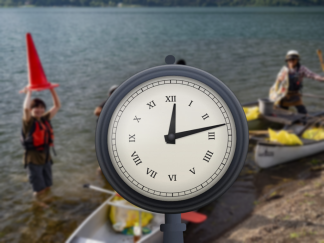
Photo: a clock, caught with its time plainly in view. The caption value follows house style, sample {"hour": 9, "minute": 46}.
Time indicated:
{"hour": 12, "minute": 13}
